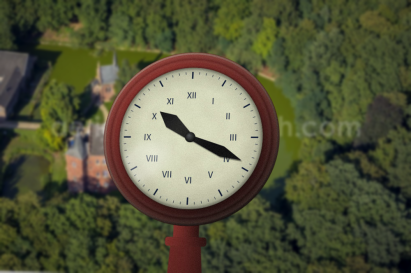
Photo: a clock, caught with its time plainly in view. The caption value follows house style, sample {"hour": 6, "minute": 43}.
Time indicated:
{"hour": 10, "minute": 19}
